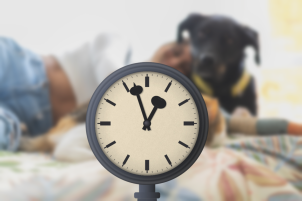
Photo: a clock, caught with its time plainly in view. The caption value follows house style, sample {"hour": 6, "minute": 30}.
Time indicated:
{"hour": 12, "minute": 57}
